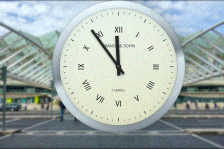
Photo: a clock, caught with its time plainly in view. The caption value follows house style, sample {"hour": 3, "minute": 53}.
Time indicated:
{"hour": 11, "minute": 54}
